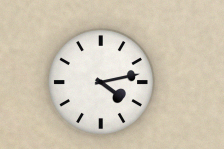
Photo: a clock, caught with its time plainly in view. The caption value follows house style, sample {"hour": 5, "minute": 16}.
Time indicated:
{"hour": 4, "minute": 13}
